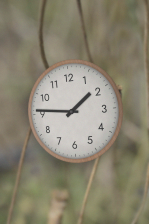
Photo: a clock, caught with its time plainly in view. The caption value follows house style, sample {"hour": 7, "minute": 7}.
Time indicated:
{"hour": 1, "minute": 46}
